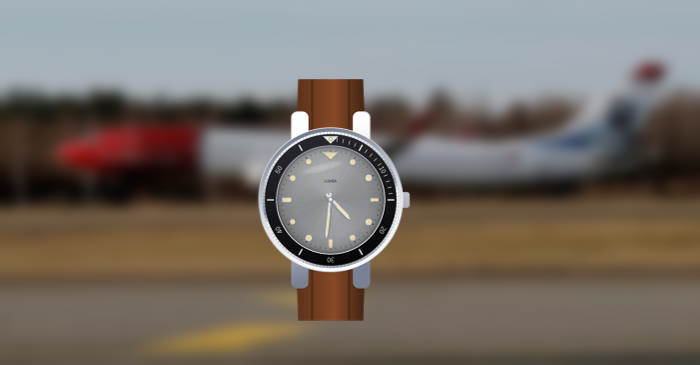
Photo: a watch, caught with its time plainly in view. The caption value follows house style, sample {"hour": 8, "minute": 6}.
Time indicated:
{"hour": 4, "minute": 31}
